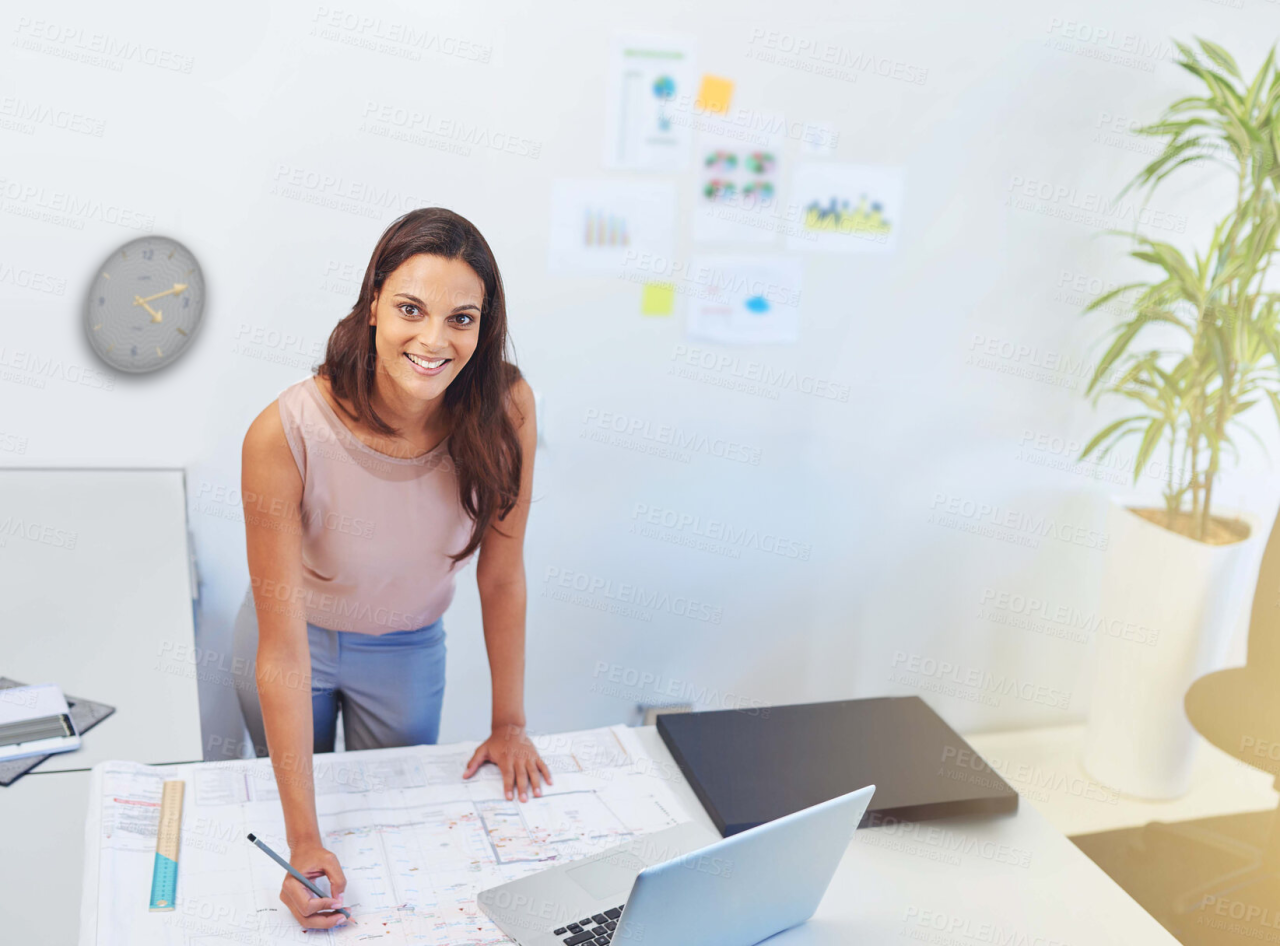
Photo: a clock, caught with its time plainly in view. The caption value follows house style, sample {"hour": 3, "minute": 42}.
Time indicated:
{"hour": 4, "minute": 12}
